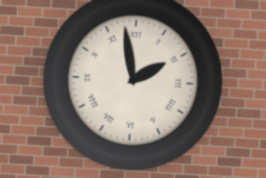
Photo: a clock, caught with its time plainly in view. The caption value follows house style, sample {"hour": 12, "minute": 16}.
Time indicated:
{"hour": 1, "minute": 58}
